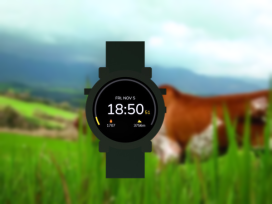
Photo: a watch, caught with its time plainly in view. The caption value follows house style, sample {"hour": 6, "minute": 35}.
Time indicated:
{"hour": 18, "minute": 50}
